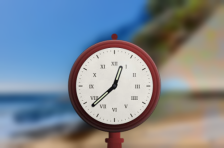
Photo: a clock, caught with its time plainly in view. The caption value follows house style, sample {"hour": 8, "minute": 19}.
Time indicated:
{"hour": 12, "minute": 38}
